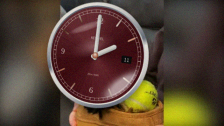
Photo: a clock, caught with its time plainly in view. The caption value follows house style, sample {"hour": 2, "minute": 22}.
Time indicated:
{"hour": 2, "minute": 0}
